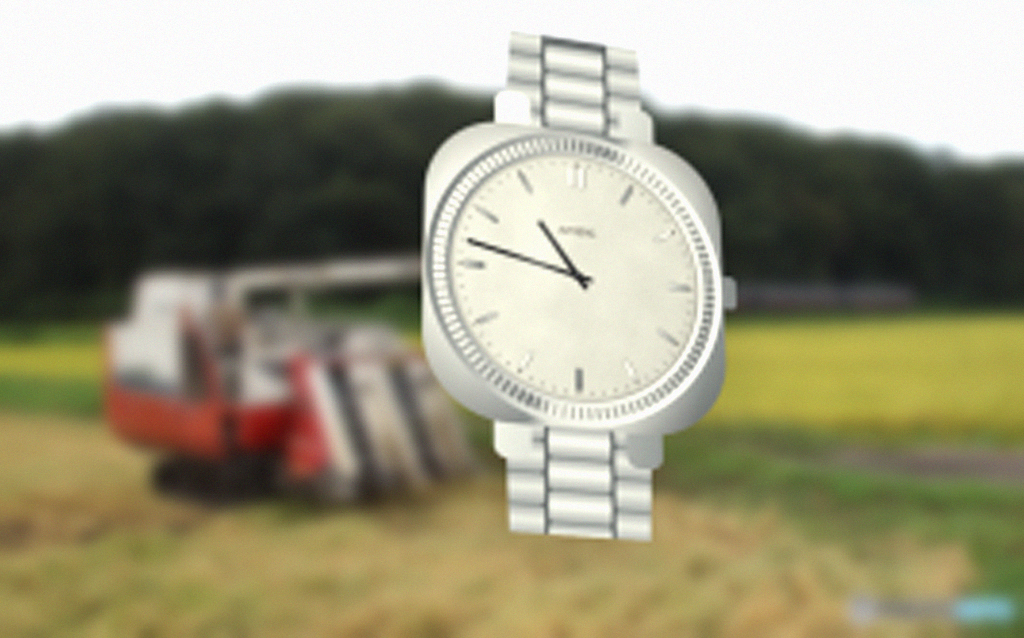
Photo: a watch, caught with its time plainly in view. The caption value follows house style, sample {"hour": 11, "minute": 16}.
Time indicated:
{"hour": 10, "minute": 47}
